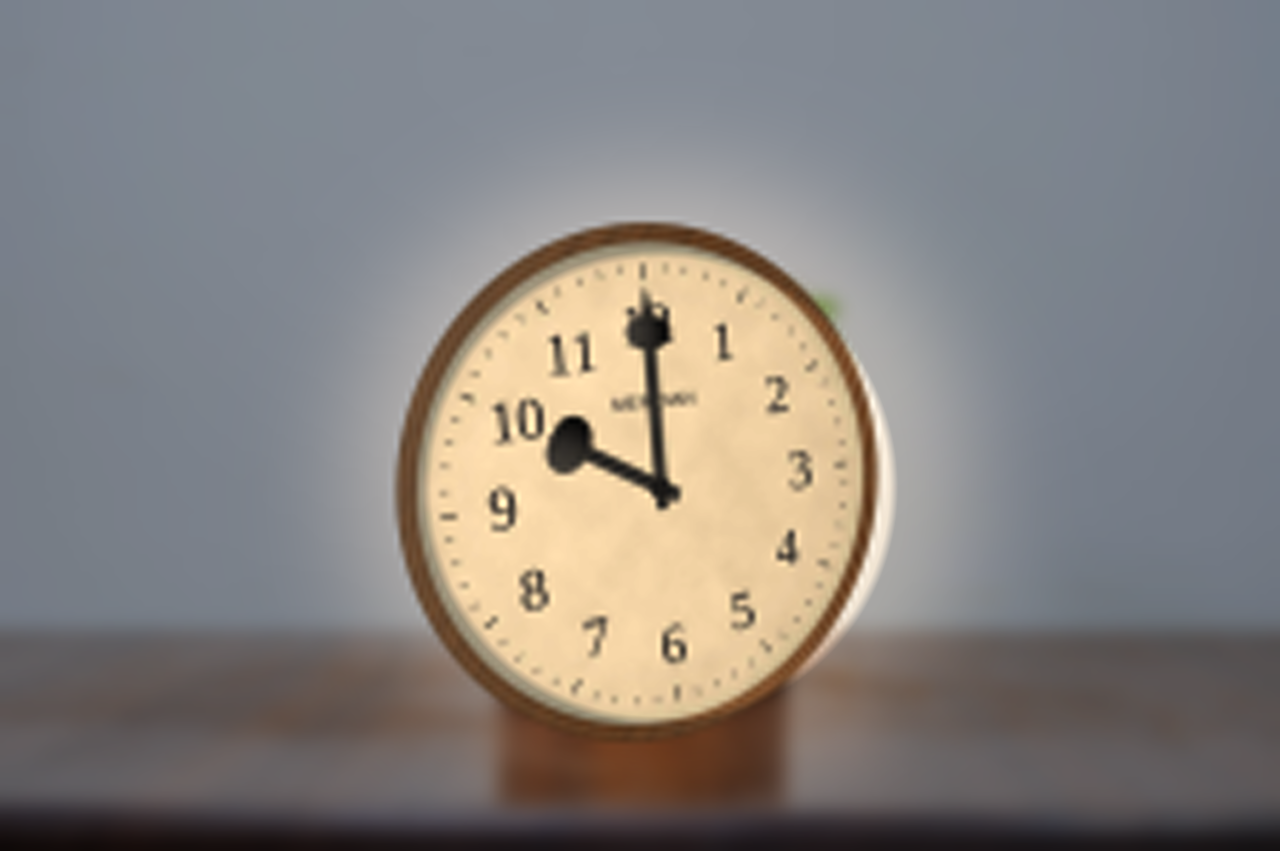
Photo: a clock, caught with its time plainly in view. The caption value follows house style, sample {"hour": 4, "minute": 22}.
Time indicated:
{"hour": 10, "minute": 0}
